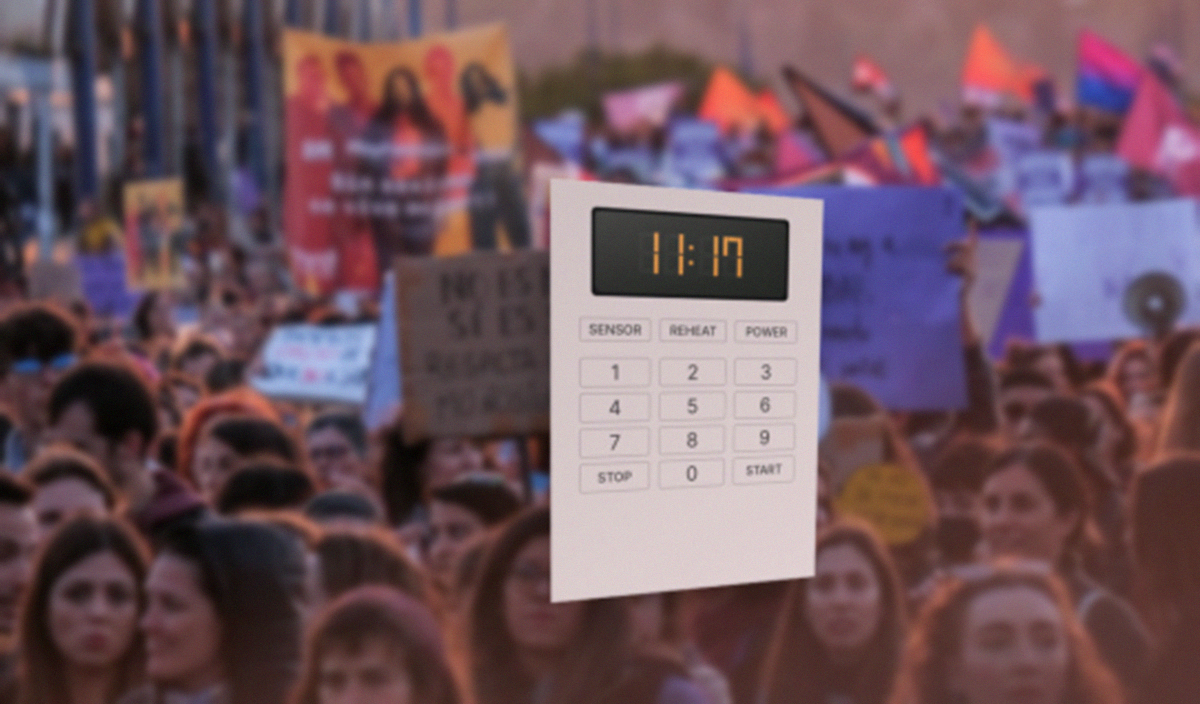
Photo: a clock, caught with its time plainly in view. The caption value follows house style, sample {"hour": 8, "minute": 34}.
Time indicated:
{"hour": 11, "minute": 17}
